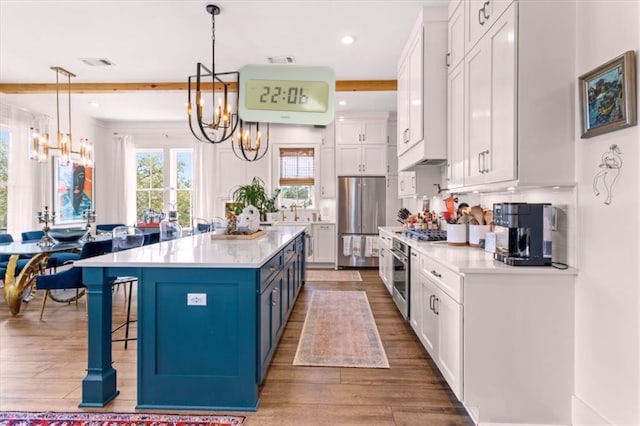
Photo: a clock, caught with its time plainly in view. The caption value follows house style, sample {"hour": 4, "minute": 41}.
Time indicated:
{"hour": 22, "minute": 6}
